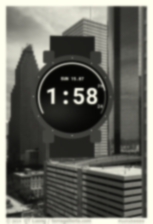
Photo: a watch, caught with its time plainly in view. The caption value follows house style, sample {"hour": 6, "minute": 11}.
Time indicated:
{"hour": 1, "minute": 58}
